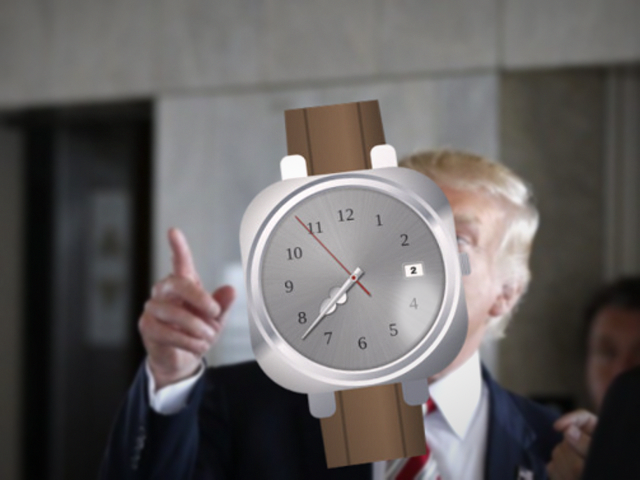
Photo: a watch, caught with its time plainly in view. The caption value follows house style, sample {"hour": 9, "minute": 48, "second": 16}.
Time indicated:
{"hour": 7, "minute": 37, "second": 54}
